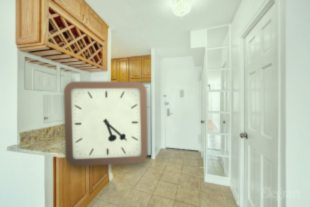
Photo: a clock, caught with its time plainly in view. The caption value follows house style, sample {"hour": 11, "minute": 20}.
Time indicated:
{"hour": 5, "minute": 22}
